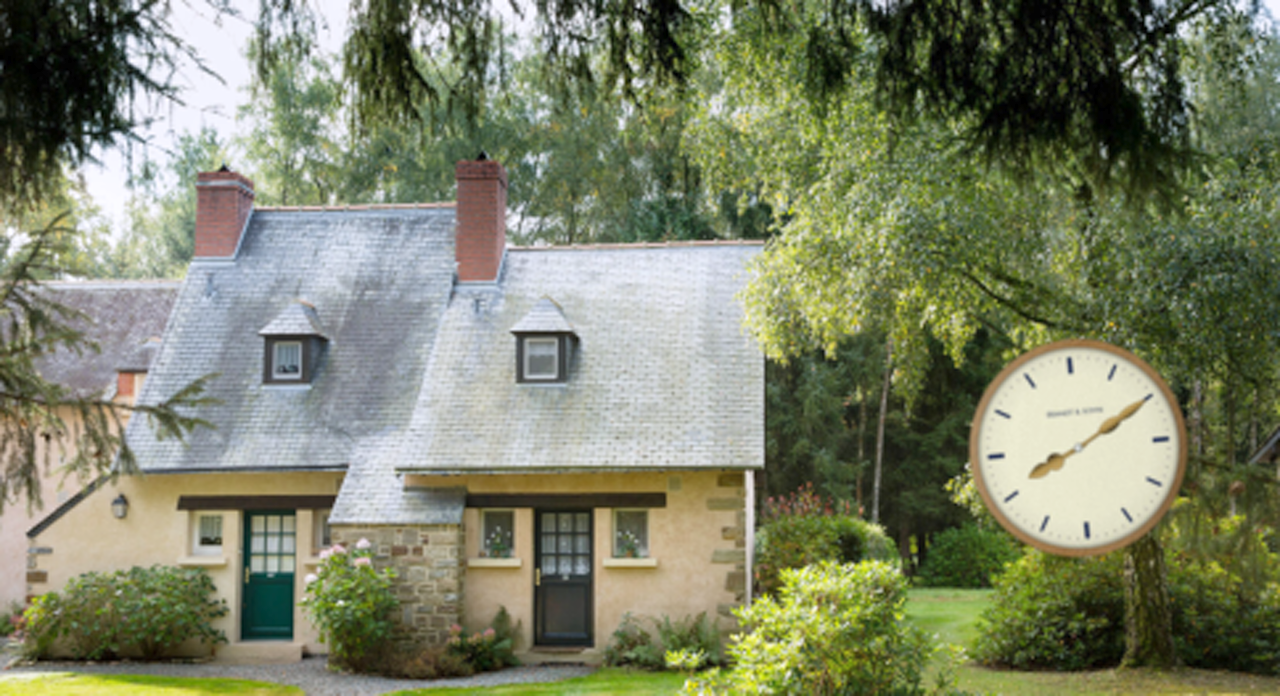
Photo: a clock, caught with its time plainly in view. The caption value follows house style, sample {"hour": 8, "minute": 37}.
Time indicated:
{"hour": 8, "minute": 10}
